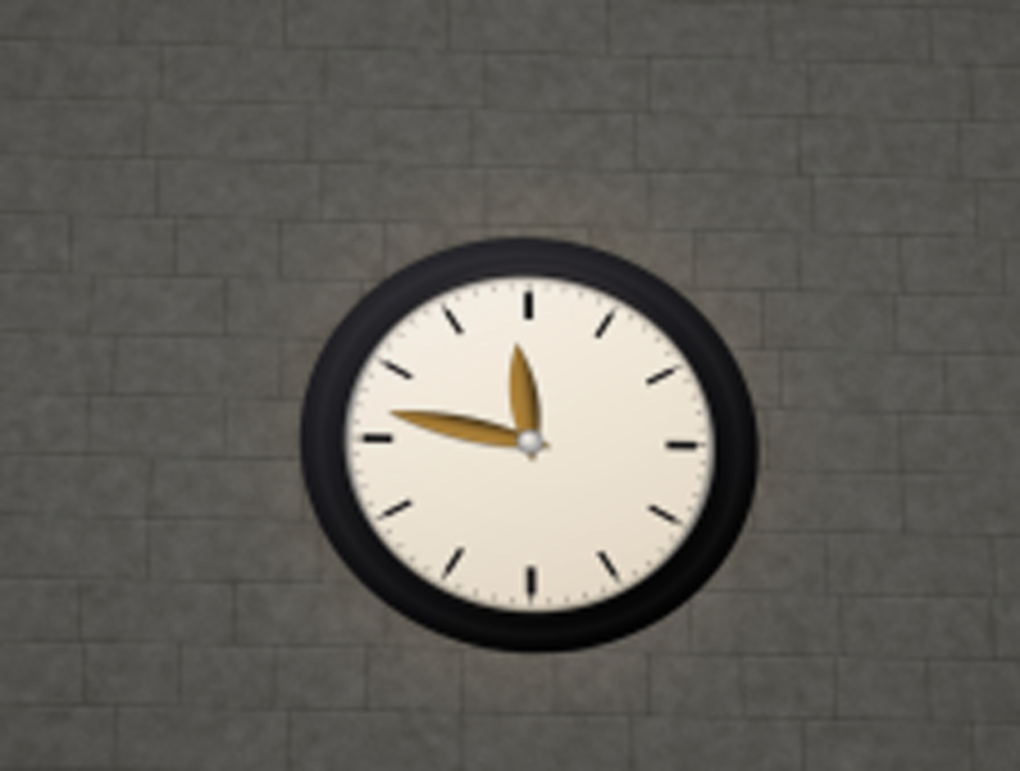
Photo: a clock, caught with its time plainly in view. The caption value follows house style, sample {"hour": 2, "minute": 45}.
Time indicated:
{"hour": 11, "minute": 47}
